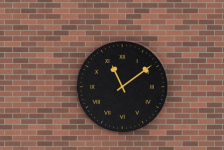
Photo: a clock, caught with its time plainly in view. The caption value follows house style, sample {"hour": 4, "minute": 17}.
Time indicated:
{"hour": 11, "minute": 9}
